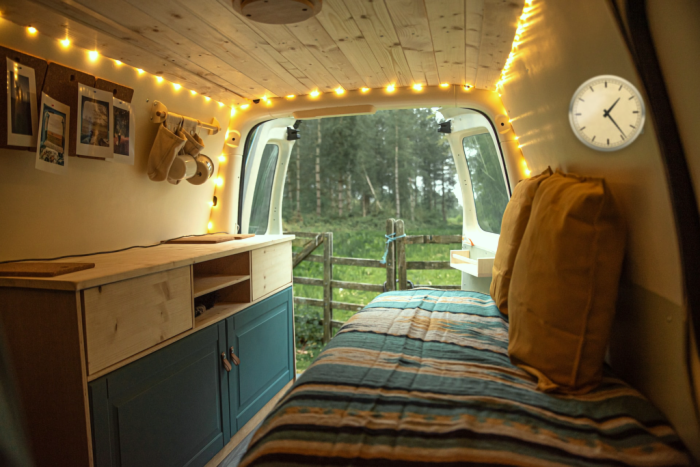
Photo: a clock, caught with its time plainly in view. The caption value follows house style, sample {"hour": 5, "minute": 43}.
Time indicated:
{"hour": 1, "minute": 24}
